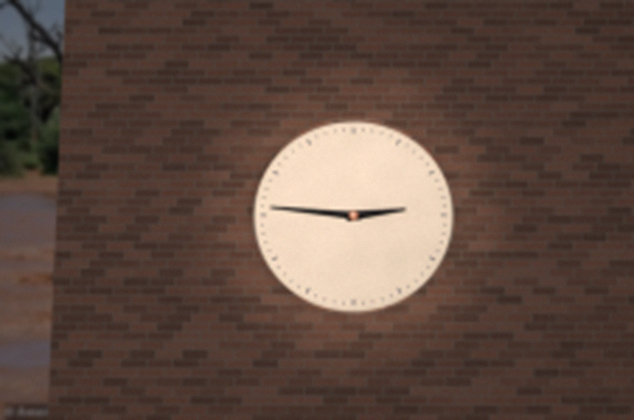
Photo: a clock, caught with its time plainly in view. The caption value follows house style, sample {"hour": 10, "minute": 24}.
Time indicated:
{"hour": 2, "minute": 46}
